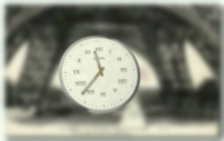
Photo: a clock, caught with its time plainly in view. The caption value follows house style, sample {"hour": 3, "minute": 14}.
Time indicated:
{"hour": 11, "minute": 37}
